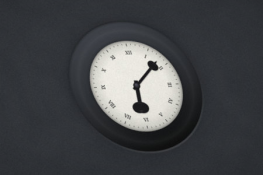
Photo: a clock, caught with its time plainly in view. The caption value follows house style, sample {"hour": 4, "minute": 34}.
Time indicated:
{"hour": 6, "minute": 8}
